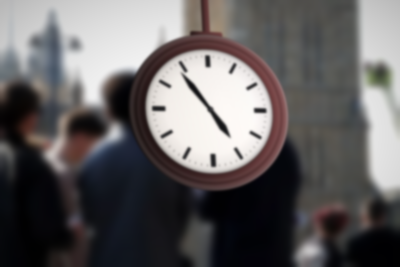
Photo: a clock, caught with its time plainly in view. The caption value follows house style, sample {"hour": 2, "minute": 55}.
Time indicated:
{"hour": 4, "minute": 54}
